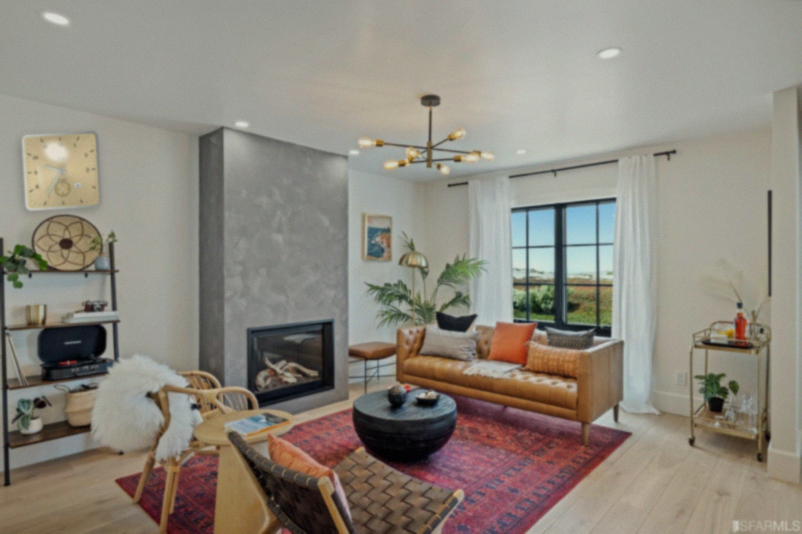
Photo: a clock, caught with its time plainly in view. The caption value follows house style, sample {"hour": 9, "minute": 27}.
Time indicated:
{"hour": 9, "minute": 36}
